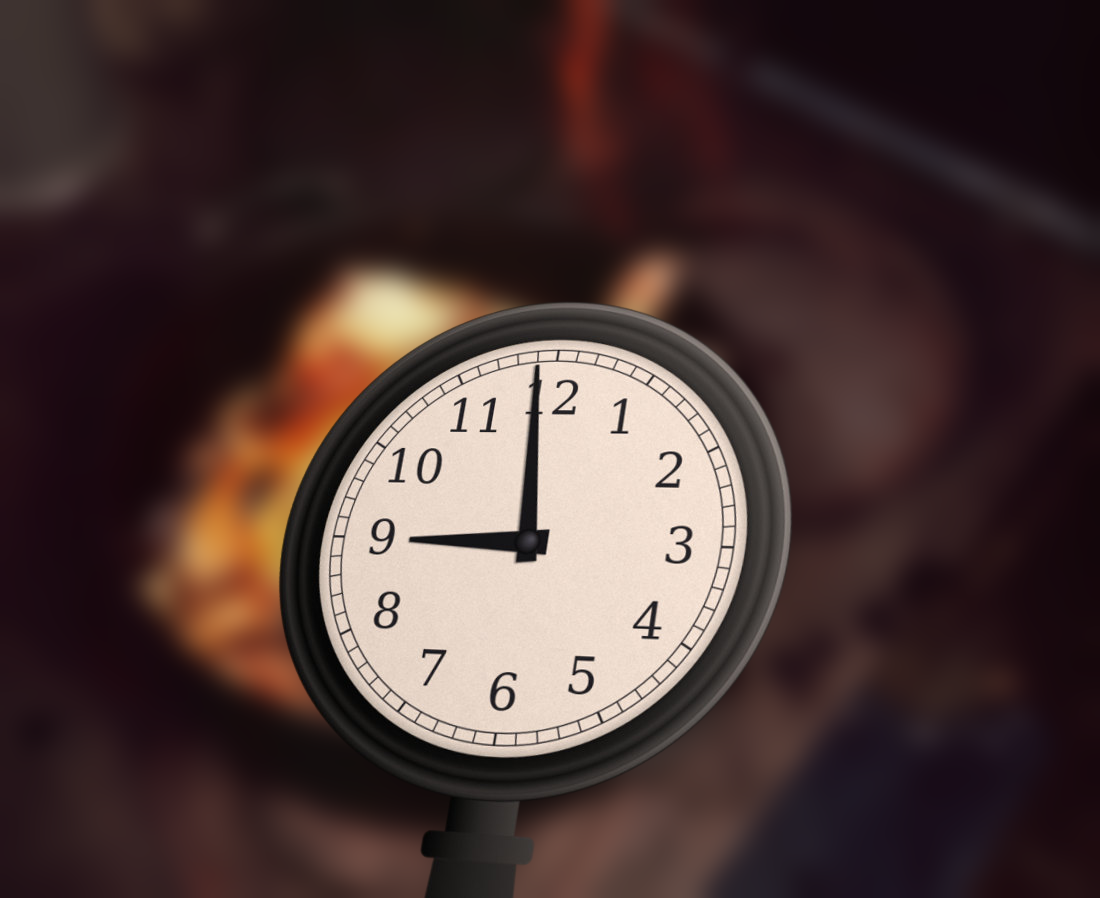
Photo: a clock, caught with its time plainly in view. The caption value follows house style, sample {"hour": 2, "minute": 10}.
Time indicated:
{"hour": 8, "minute": 59}
